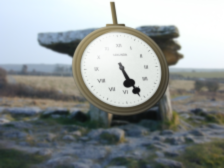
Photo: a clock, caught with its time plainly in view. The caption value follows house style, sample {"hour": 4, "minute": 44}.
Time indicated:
{"hour": 5, "minute": 26}
